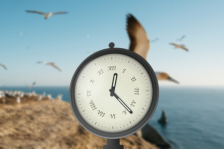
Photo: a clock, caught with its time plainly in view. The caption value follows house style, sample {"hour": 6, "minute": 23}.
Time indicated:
{"hour": 12, "minute": 23}
